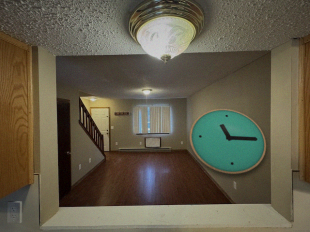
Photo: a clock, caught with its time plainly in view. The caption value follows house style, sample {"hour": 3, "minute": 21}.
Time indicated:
{"hour": 11, "minute": 15}
